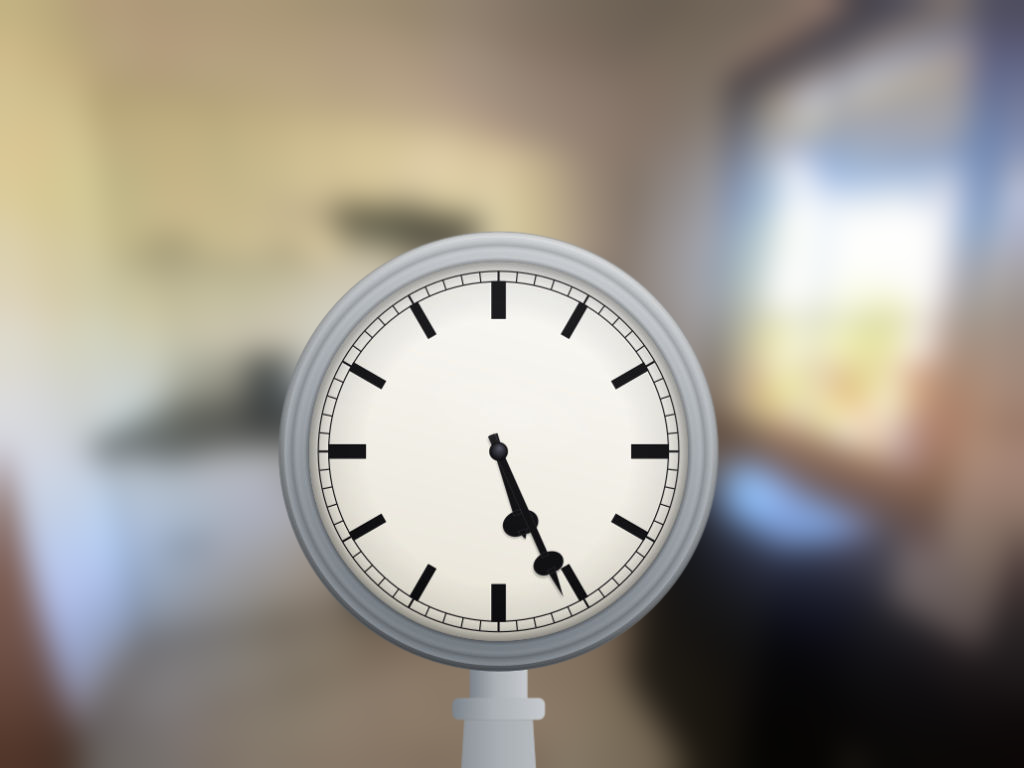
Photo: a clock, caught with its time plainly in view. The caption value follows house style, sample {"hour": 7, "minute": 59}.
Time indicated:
{"hour": 5, "minute": 26}
